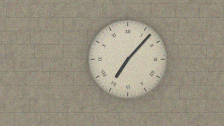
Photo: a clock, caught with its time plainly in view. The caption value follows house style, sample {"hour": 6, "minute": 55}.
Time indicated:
{"hour": 7, "minute": 7}
